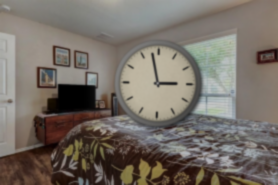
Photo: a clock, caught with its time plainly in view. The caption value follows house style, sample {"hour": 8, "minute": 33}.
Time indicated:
{"hour": 2, "minute": 58}
